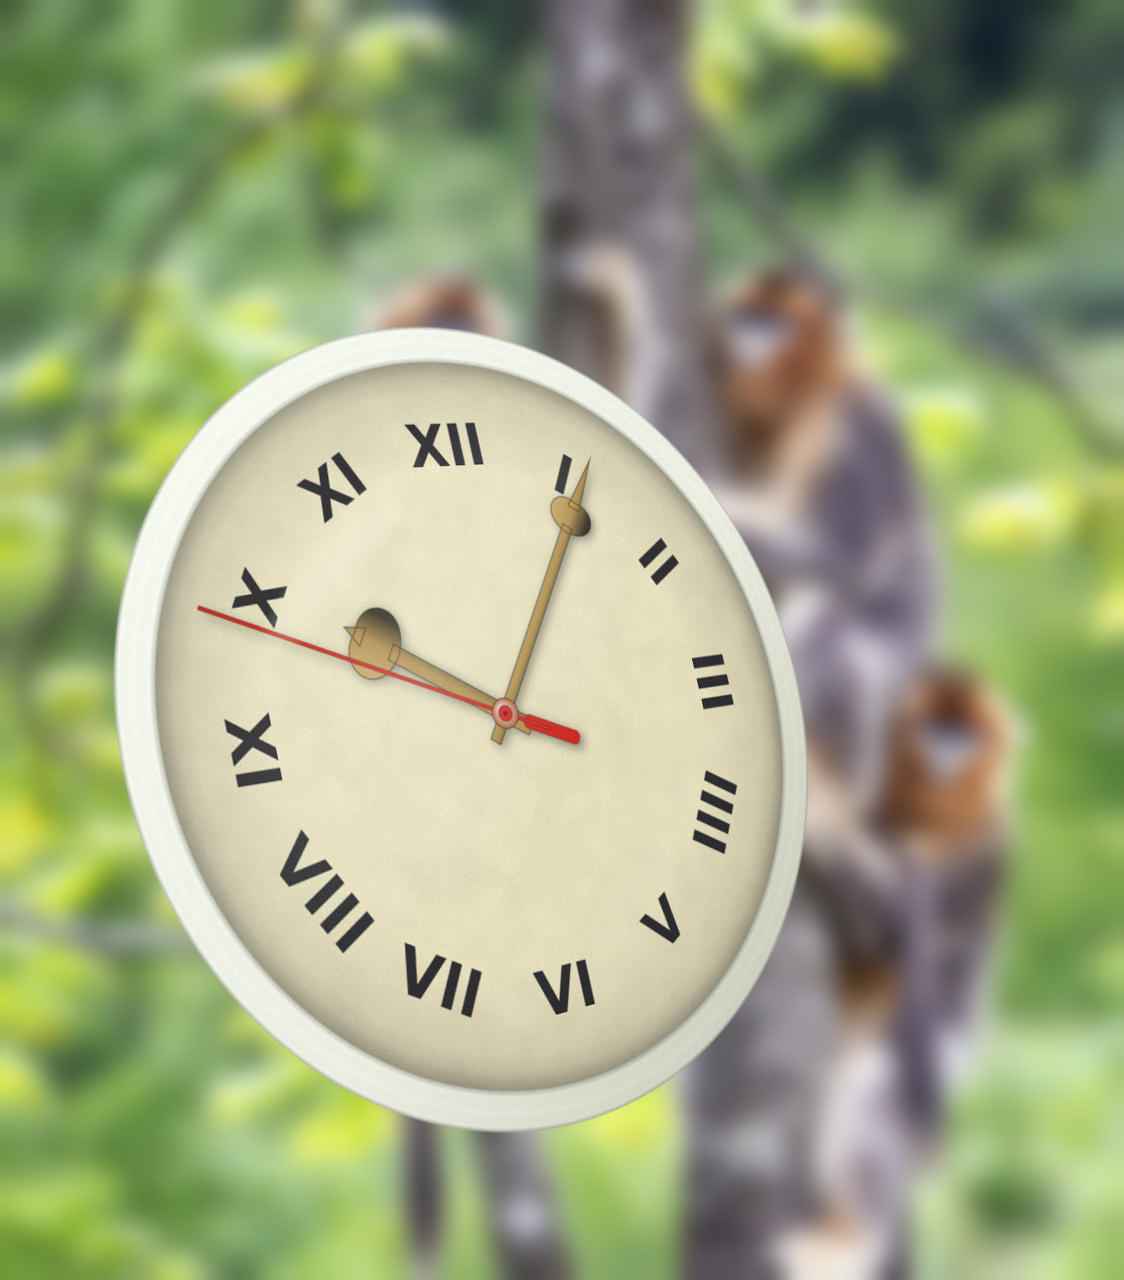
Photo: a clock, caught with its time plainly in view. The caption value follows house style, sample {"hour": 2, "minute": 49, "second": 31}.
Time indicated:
{"hour": 10, "minute": 5, "second": 49}
